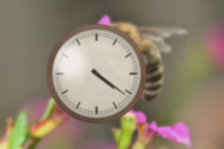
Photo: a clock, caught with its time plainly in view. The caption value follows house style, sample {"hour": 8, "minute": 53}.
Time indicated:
{"hour": 4, "minute": 21}
